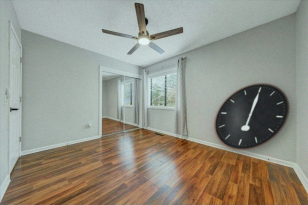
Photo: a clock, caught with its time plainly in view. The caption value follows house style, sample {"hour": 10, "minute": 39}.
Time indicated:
{"hour": 6, "minute": 0}
